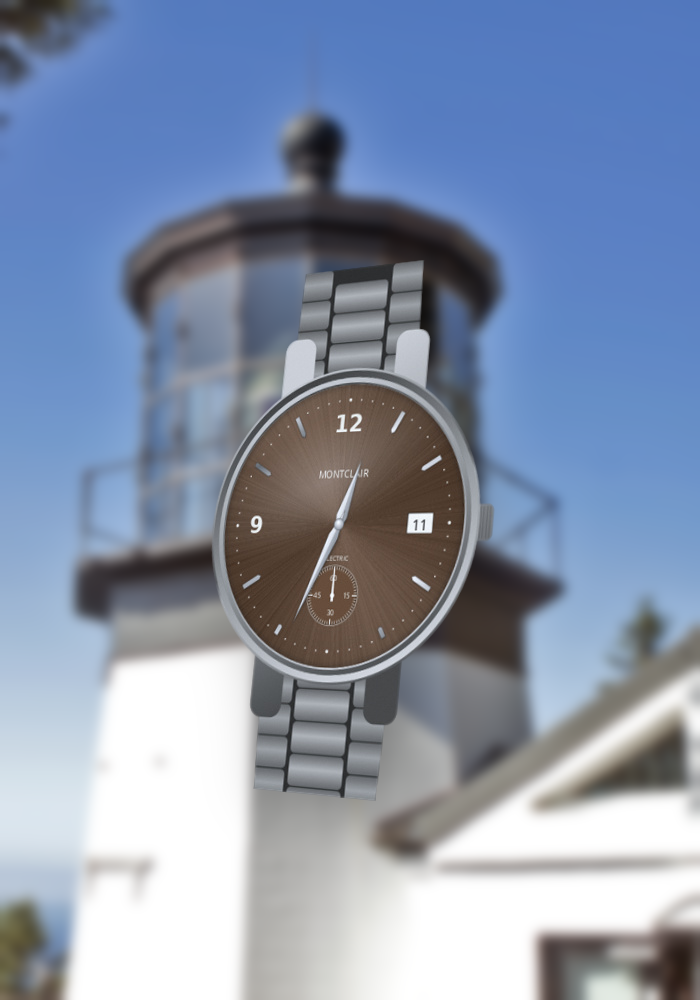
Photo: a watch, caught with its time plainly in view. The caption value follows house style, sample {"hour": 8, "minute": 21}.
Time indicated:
{"hour": 12, "minute": 34}
